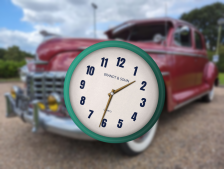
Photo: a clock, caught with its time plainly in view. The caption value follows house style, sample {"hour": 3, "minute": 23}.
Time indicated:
{"hour": 1, "minute": 31}
